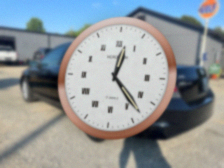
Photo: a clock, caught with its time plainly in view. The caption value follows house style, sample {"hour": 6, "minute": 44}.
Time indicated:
{"hour": 12, "minute": 23}
